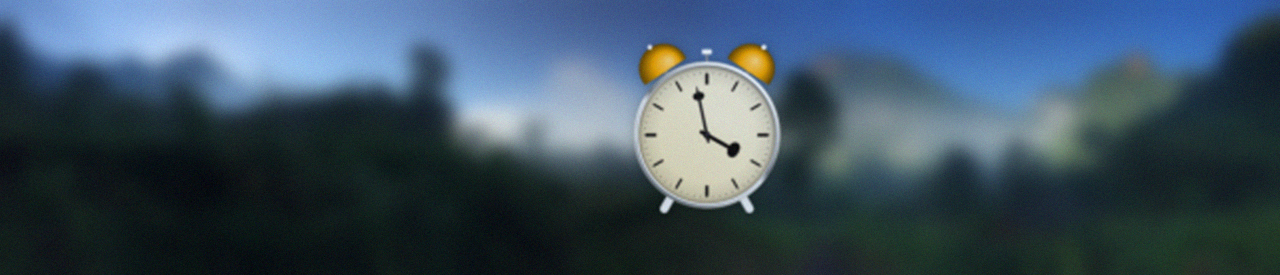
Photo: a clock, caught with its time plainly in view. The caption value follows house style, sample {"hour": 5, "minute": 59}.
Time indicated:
{"hour": 3, "minute": 58}
